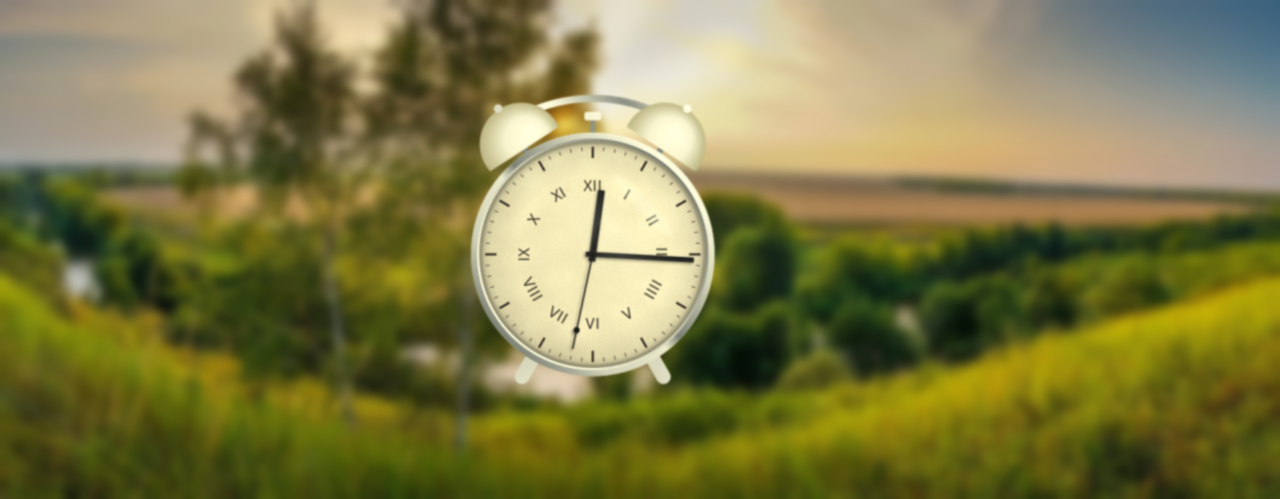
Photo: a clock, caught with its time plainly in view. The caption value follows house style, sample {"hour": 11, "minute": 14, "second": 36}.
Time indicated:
{"hour": 12, "minute": 15, "second": 32}
